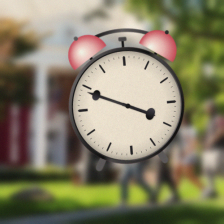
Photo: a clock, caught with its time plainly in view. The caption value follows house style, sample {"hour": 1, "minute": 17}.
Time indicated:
{"hour": 3, "minute": 49}
